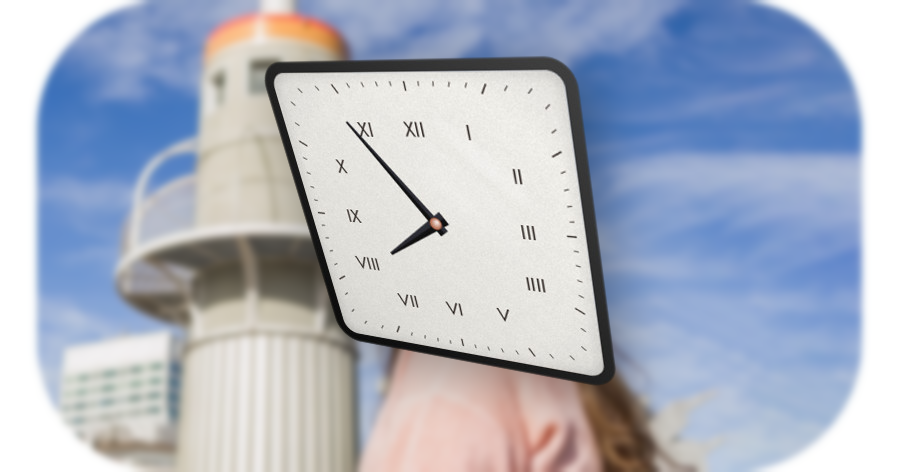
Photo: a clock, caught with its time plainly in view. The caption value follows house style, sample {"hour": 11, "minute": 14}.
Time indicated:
{"hour": 7, "minute": 54}
